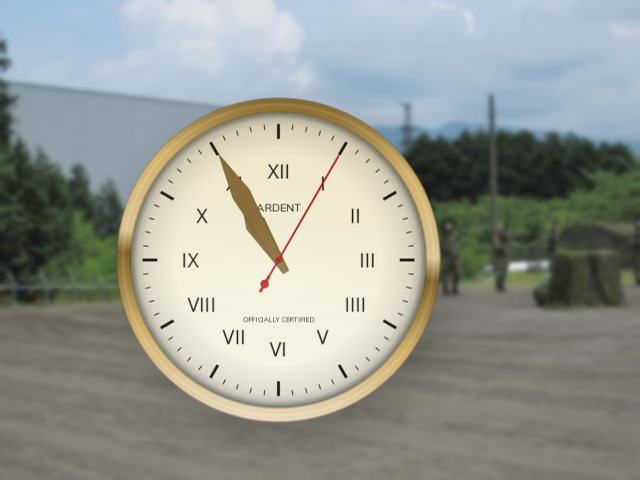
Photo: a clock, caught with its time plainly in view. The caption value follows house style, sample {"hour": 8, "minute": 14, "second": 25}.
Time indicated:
{"hour": 10, "minute": 55, "second": 5}
